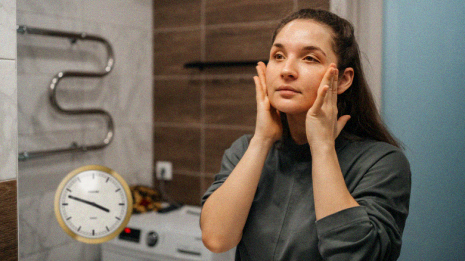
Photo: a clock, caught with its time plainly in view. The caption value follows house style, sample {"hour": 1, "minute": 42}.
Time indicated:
{"hour": 3, "minute": 48}
